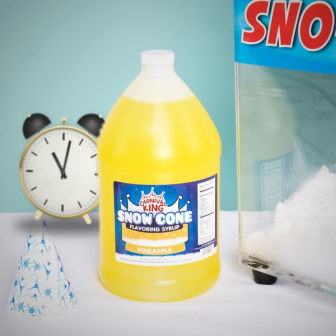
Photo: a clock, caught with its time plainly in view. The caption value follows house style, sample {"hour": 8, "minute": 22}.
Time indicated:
{"hour": 11, "minute": 2}
